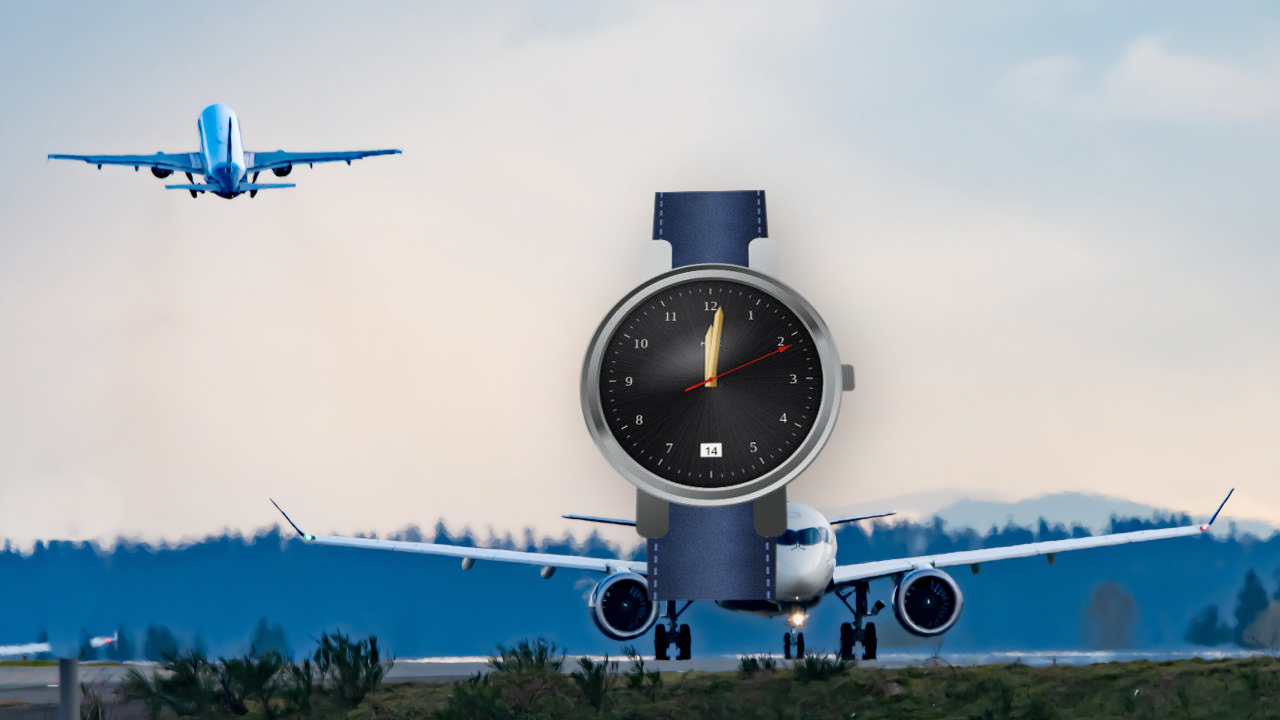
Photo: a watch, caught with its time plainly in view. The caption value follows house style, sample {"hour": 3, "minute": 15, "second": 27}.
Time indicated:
{"hour": 12, "minute": 1, "second": 11}
